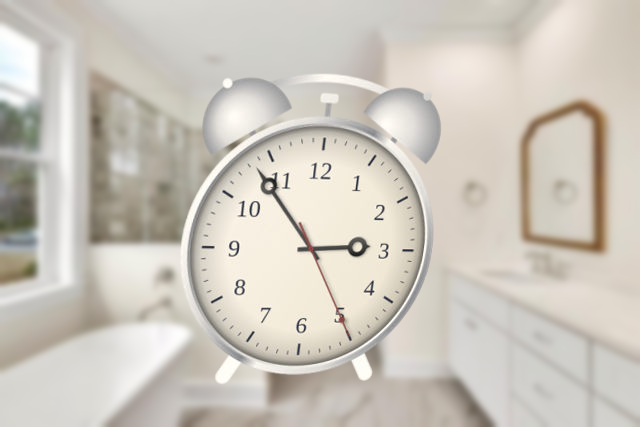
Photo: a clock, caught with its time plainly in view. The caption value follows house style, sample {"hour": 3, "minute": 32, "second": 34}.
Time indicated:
{"hour": 2, "minute": 53, "second": 25}
